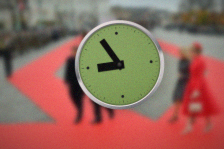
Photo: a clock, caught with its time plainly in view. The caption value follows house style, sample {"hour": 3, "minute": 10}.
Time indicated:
{"hour": 8, "minute": 55}
